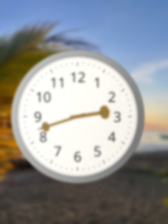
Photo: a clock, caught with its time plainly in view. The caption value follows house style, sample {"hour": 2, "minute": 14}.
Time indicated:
{"hour": 2, "minute": 42}
